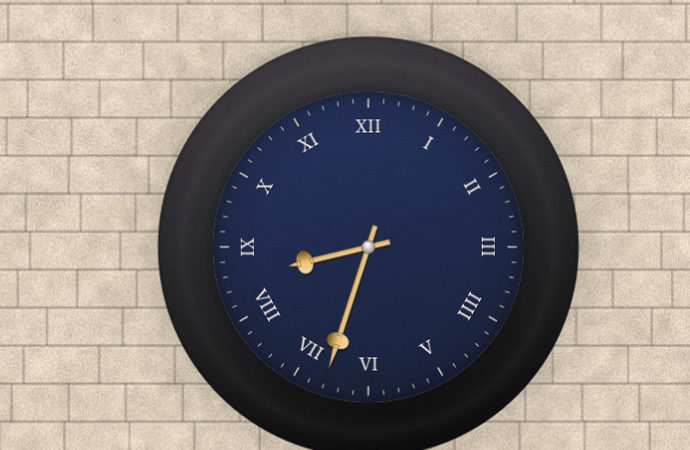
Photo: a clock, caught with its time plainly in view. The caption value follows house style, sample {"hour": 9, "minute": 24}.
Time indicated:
{"hour": 8, "minute": 33}
